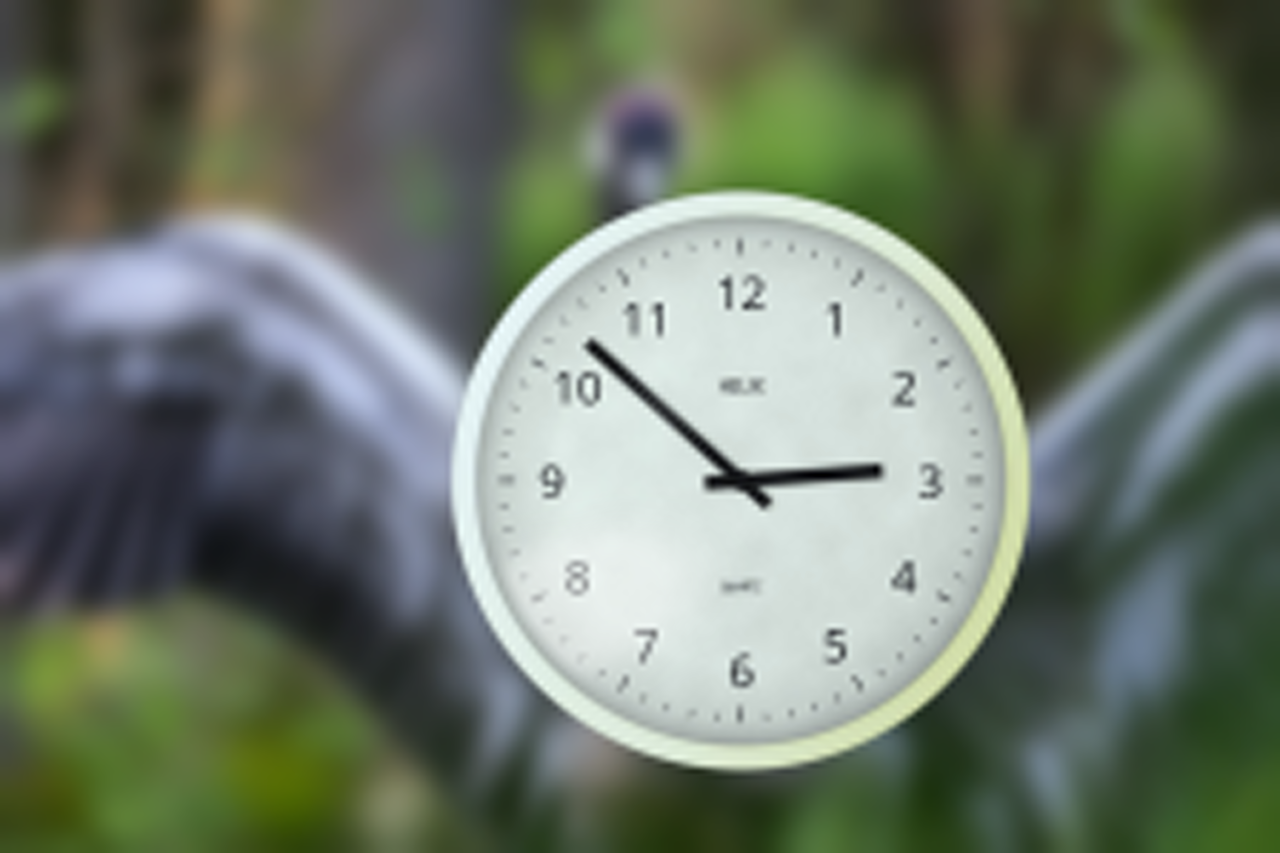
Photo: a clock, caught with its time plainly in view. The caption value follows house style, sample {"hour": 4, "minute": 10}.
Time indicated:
{"hour": 2, "minute": 52}
